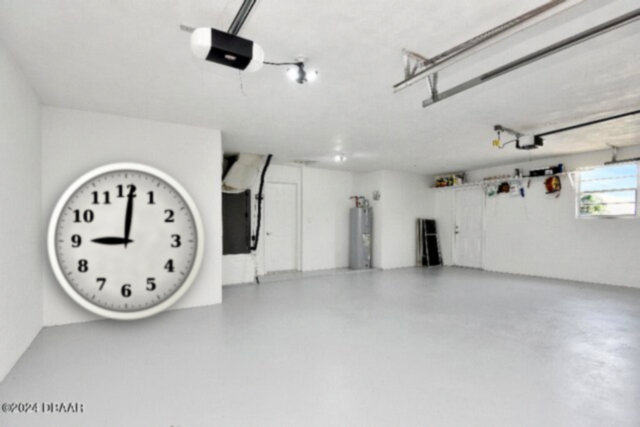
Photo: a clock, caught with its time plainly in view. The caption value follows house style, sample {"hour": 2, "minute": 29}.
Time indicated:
{"hour": 9, "minute": 1}
